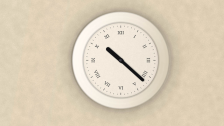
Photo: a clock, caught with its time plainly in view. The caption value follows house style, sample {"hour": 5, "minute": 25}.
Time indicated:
{"hour": 10, "minute": 22}
